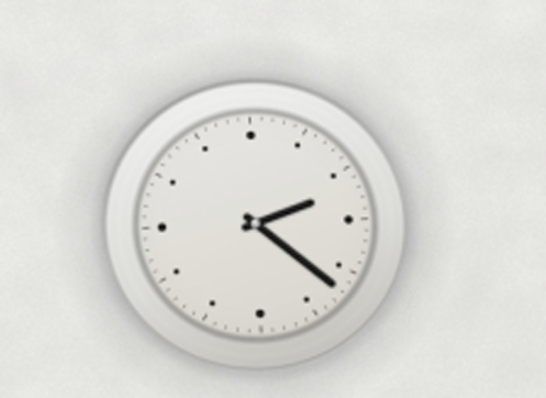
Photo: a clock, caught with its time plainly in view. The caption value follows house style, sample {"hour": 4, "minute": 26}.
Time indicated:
{"hour": 2, "minute": 22}
